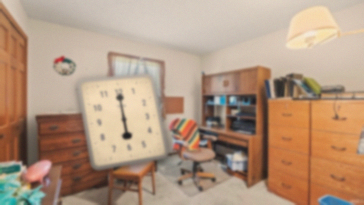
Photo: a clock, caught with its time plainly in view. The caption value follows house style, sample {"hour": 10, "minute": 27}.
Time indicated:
{"hour": 6, "minute": 0}
